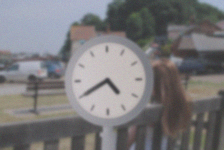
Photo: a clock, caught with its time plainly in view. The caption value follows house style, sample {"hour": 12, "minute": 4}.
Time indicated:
{"hour": 4, "minute": 40}
